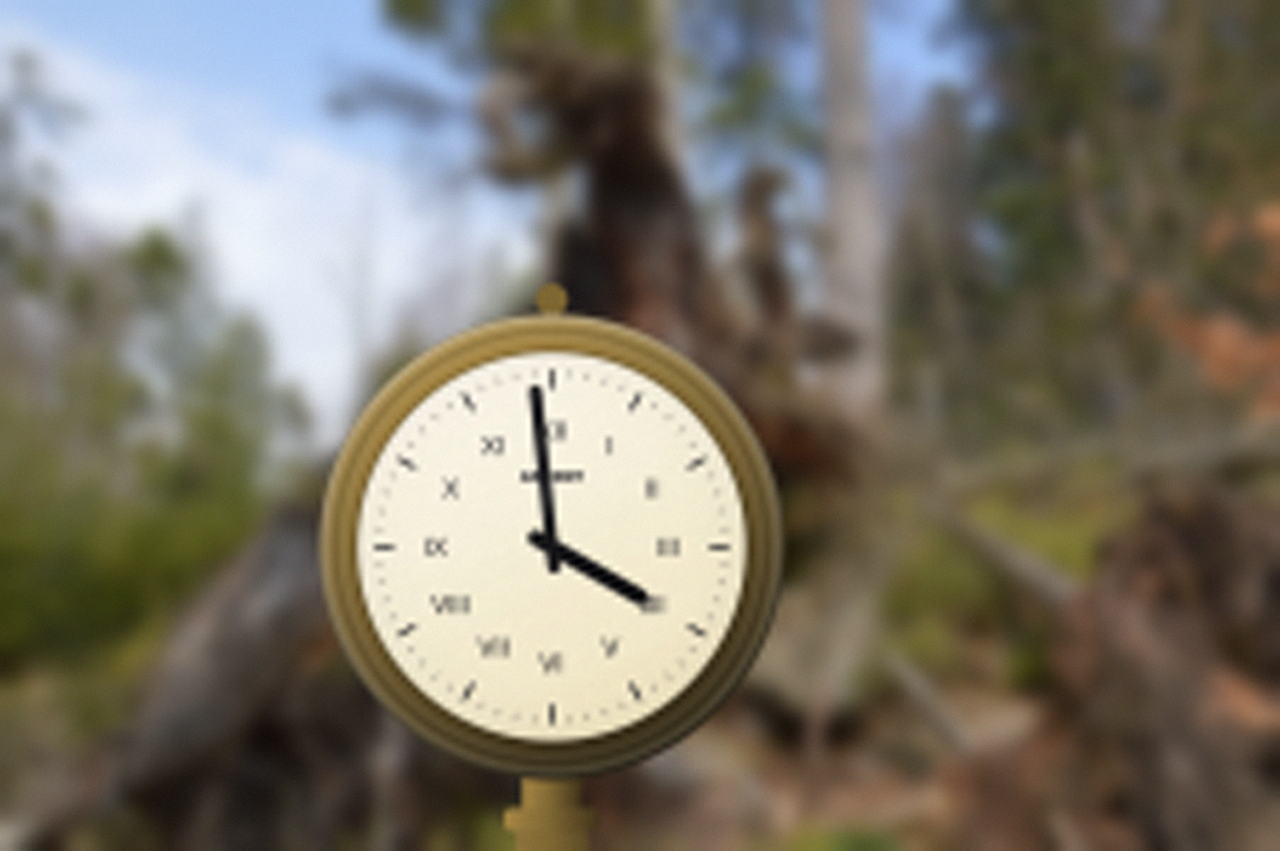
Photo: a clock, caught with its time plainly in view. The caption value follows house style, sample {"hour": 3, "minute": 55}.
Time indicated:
{"hour": 3, "minute": 59}
